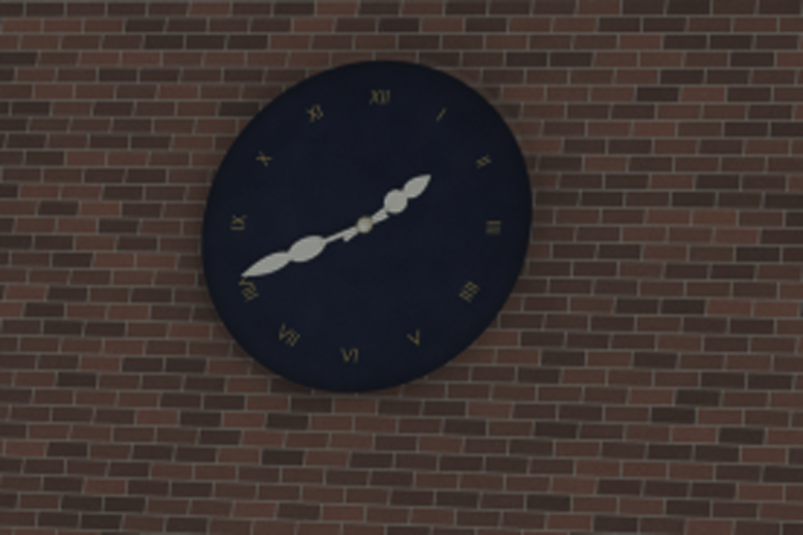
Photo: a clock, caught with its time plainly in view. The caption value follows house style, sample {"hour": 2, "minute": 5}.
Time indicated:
{"hour": 1, "minute": 41}
